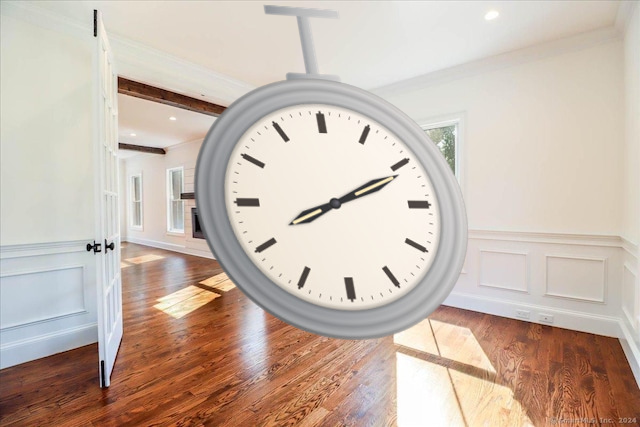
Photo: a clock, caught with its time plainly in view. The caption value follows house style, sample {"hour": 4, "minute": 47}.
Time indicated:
{"hour": 8, "minute": 11}
